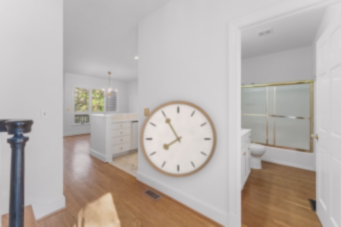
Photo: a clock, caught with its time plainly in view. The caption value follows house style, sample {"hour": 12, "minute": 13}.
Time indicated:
{"hour": 7, "minute": 55}
